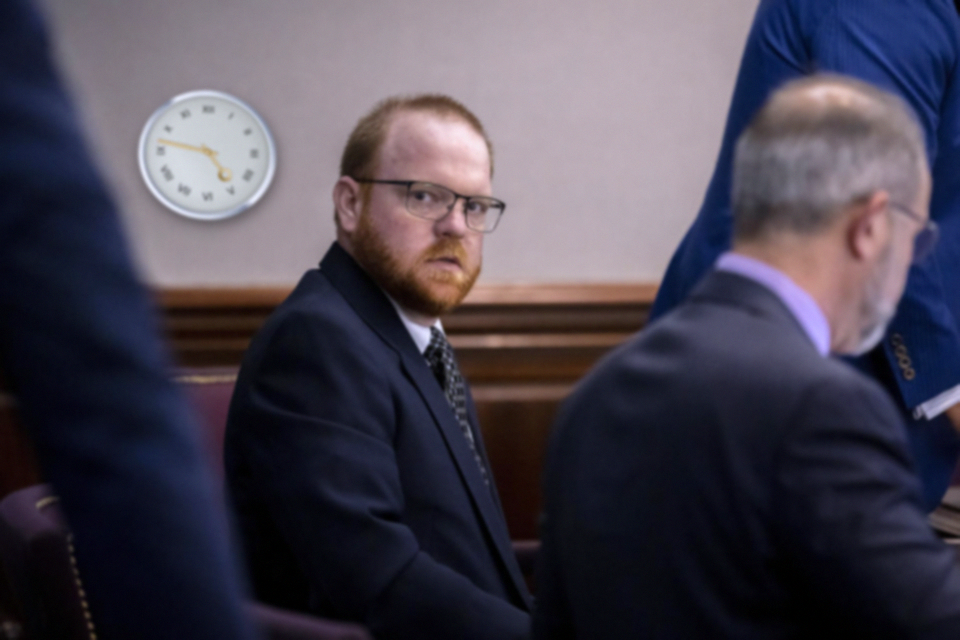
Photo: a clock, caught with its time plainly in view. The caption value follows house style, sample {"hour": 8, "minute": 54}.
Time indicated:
{"hour": 4, "minute": 47}
